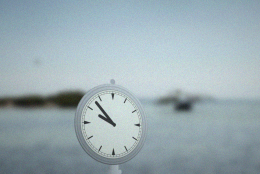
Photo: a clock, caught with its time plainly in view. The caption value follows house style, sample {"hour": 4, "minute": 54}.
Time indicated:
{"hour": 9, "minute": 53}
